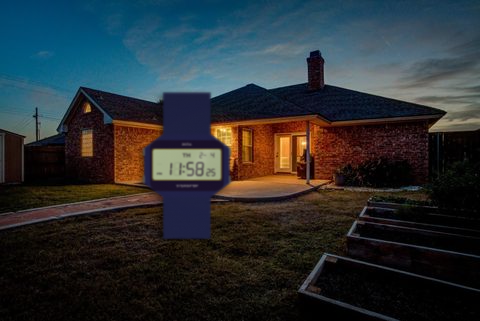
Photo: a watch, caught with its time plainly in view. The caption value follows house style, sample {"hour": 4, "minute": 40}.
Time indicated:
{"hour": 11, "minute": 58}
